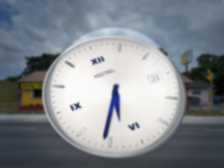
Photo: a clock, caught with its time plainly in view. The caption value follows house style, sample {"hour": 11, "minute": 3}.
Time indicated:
{"hour": 6, "minute": 36}
